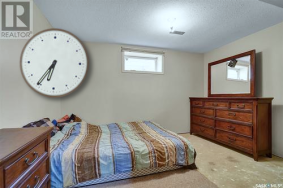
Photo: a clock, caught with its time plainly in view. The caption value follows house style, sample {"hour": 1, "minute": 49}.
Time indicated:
{"hour": 6, "minute": 36}
